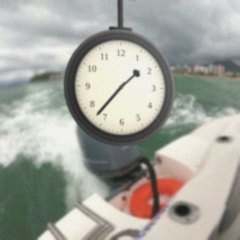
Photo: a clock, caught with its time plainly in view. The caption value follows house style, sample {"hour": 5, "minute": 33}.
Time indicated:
{"hour": 1, "minute": 37}
